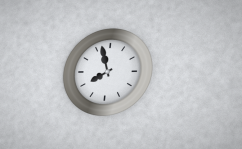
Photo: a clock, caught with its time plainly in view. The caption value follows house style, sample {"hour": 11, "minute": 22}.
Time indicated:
{"hour": 7, "minute": 57}
